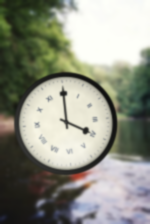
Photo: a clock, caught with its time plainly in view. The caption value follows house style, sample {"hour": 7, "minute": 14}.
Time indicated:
{"hour": 4, "minute": 0}
